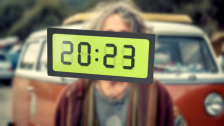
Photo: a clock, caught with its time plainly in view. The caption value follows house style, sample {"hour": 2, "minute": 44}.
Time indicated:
{"hour": 20, "minute": 23}
